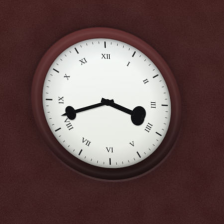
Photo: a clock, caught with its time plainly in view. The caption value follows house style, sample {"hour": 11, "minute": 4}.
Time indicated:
{"hour": 3, "minute": 42}
